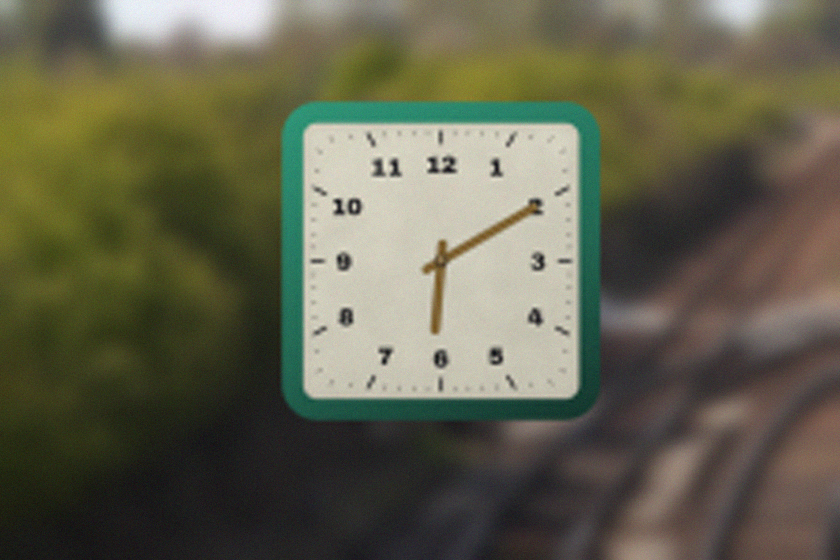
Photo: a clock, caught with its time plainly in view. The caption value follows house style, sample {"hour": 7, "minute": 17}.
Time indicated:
{"hour": 6, "minute": 10}
